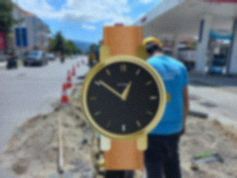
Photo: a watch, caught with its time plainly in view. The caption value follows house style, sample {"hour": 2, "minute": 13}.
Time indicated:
{"hour": 12, "minute": 51}
